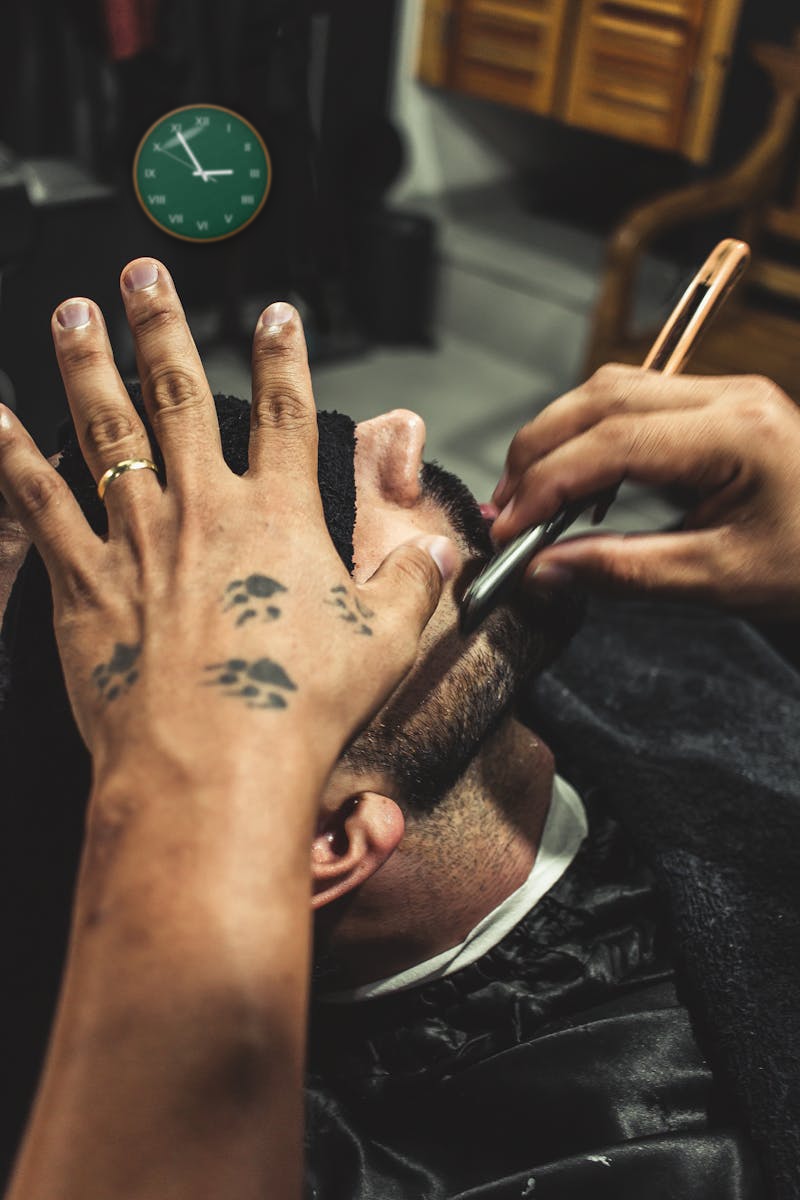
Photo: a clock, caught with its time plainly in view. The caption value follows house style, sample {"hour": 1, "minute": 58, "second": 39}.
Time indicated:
{"hour": 2, "minute": 54, "second": 50}
